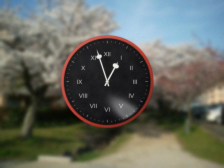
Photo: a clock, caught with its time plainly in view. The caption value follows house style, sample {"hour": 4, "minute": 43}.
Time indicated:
{"hour": 12, "minute": 57}
